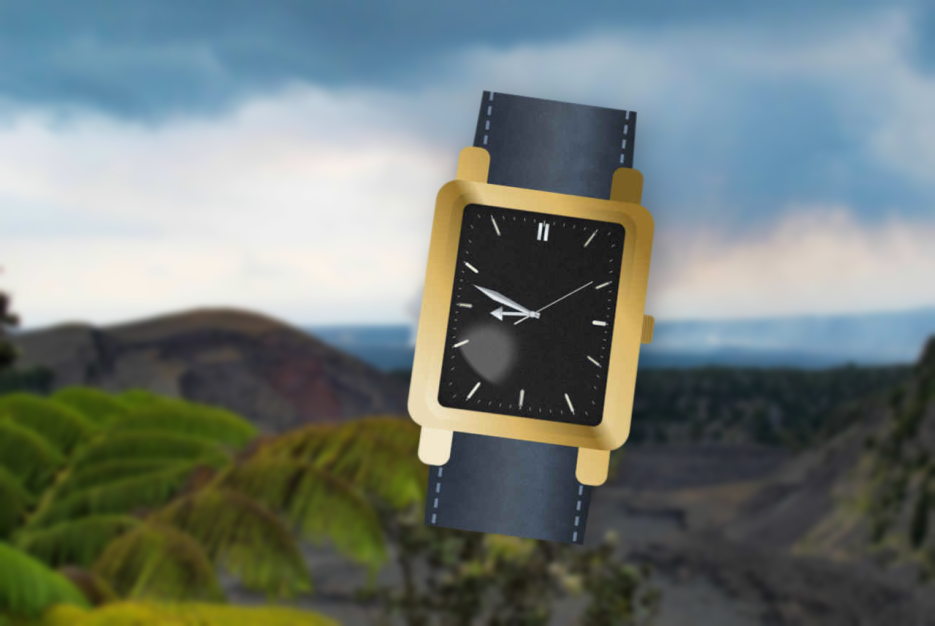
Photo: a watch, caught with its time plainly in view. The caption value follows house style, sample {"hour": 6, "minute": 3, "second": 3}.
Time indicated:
{"hour": 8, "minute": 48, "second": 9}
